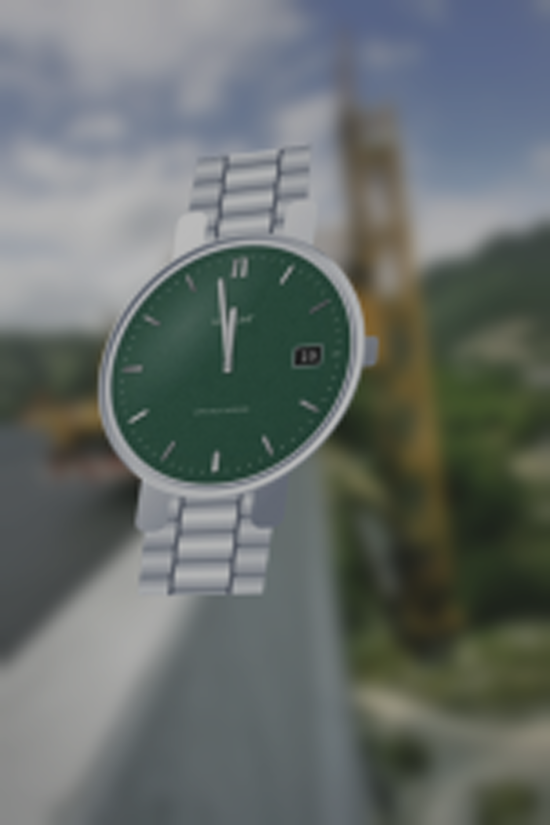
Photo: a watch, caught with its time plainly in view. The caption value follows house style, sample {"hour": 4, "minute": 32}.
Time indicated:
{"hour": 11, "minute": 58}
